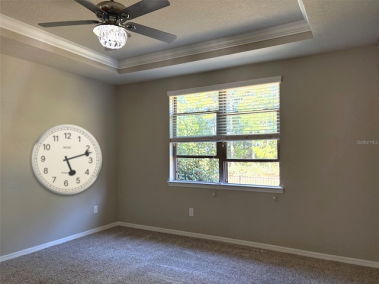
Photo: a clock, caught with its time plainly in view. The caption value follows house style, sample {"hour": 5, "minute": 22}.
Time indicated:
{"hour": 5, "minute": 12}
